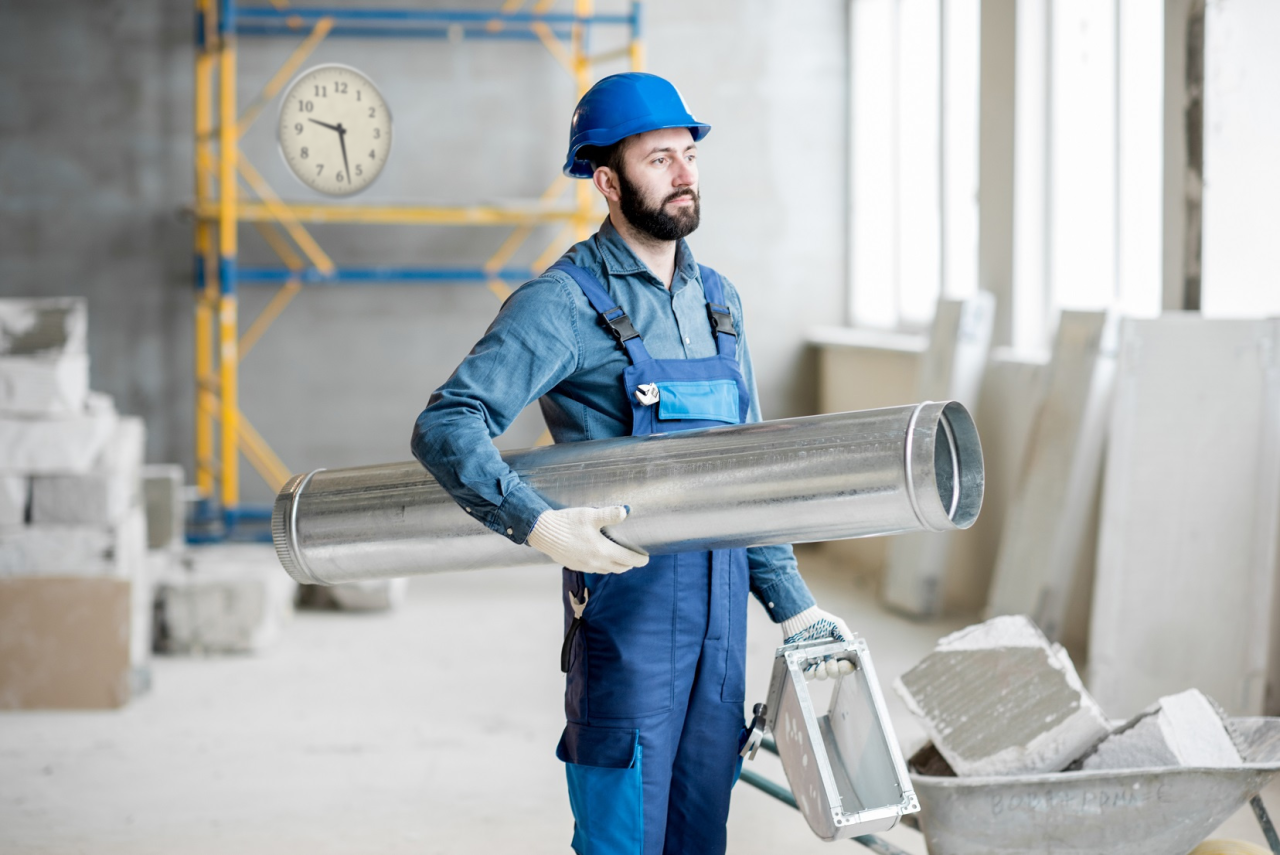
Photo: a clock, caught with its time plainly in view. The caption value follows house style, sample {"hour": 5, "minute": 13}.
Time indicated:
{"hour": 9, "minute": 28}
